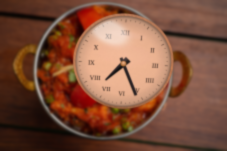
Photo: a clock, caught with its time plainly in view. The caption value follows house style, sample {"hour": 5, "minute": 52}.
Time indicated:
{"hour": 7, "minute": 26}
